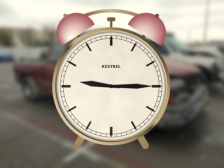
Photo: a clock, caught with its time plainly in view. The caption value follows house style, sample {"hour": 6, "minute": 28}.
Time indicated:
{"hour": 9, "minute": 15}
